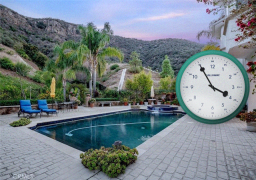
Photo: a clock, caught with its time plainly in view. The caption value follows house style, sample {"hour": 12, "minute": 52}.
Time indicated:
{"hour": 3, "minute": 55}
